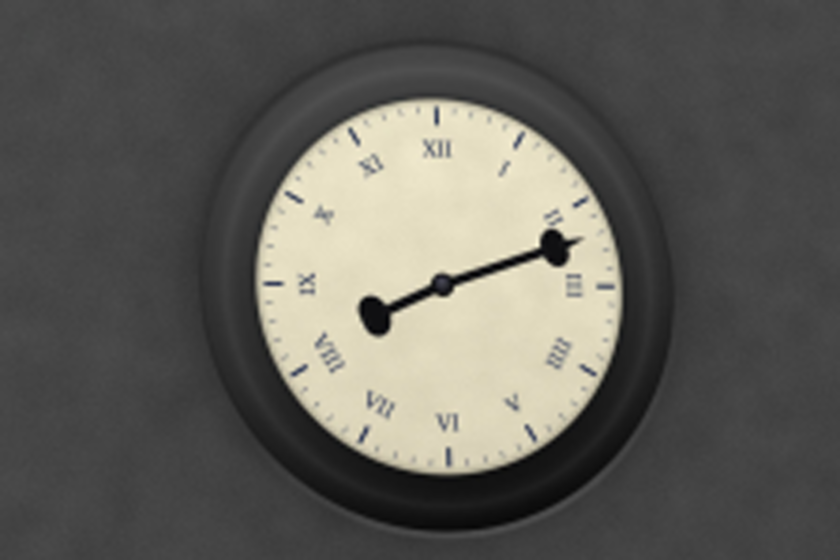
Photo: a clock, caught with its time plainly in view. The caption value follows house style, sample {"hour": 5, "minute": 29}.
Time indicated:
{"hour": 8, "minute": 12}
